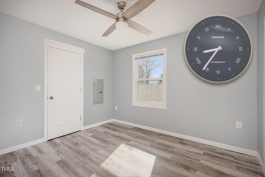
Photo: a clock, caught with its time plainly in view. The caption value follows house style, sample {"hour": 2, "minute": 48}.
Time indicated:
{"hour": 8, "minute": 36}
